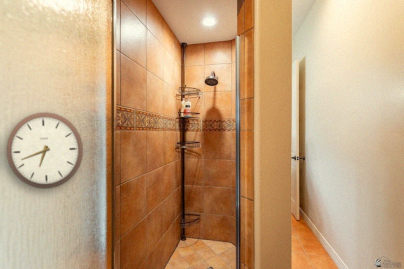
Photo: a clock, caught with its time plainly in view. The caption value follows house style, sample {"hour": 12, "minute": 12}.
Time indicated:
{"hour": 6, "minute": 42}
